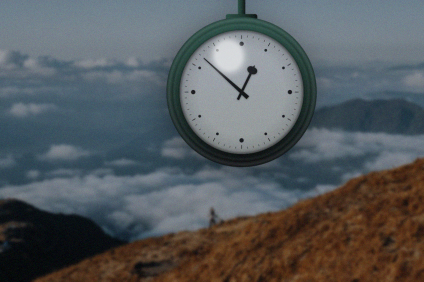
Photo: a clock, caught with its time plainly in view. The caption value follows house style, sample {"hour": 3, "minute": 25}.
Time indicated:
{"hour": 12, "minute": 52}
